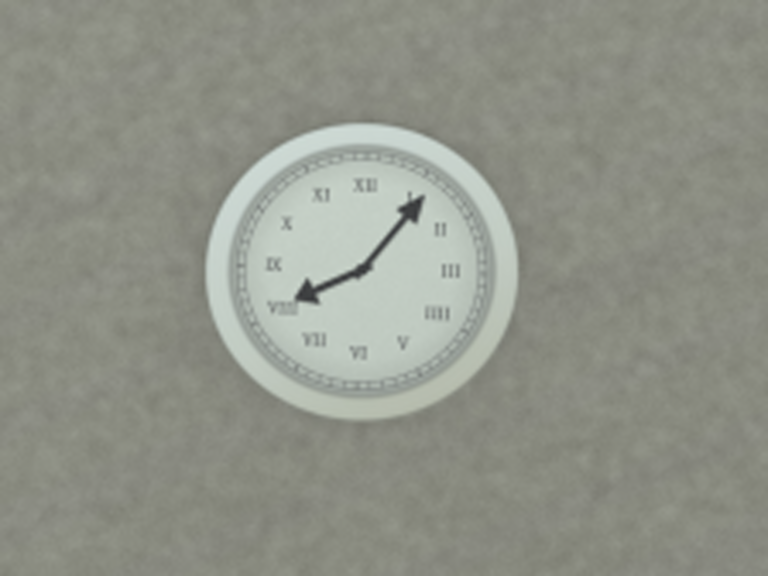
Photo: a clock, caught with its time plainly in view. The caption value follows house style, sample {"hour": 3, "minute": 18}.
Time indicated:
{"hour": 8, "minute": 6}
